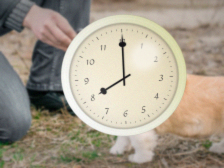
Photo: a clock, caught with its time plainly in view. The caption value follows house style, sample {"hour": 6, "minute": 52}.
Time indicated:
{"hour": 8, "minute": 0}
